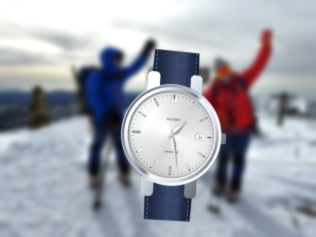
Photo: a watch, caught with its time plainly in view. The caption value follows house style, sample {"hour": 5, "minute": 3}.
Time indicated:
{"hour": 1, "minute": 28}
